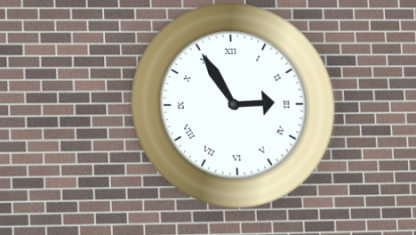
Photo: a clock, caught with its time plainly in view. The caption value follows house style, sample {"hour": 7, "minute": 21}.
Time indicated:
{"hour": 2, "minute": 55}
